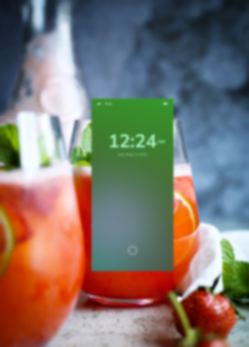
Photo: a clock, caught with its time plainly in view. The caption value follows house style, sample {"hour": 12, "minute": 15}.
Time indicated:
{"hour": 12, "minute": 24}
